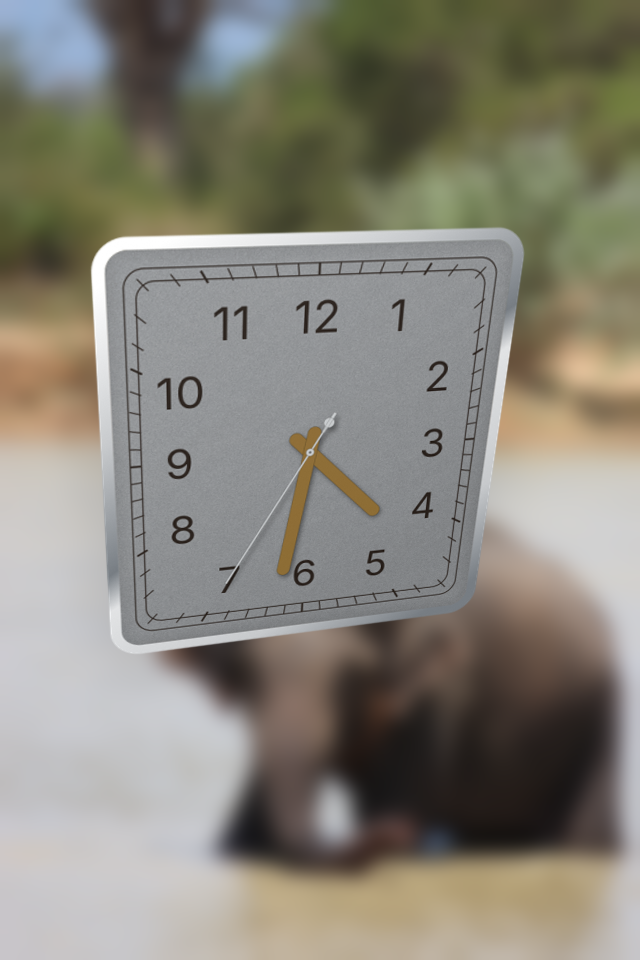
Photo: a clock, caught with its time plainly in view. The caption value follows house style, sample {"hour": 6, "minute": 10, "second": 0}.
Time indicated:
{"hour": 4, "minute": 31, "second": 35}
